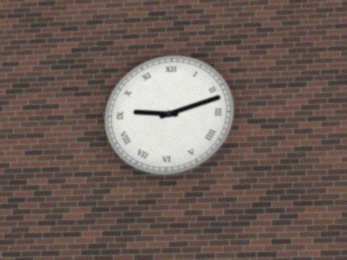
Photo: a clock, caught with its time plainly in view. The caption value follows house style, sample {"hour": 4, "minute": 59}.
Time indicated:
{"hour": 9, "minute": 12}
